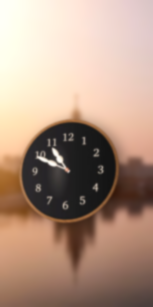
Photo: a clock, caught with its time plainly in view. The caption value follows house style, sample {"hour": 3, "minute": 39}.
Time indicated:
{"hour": 10, "minute": 49}
